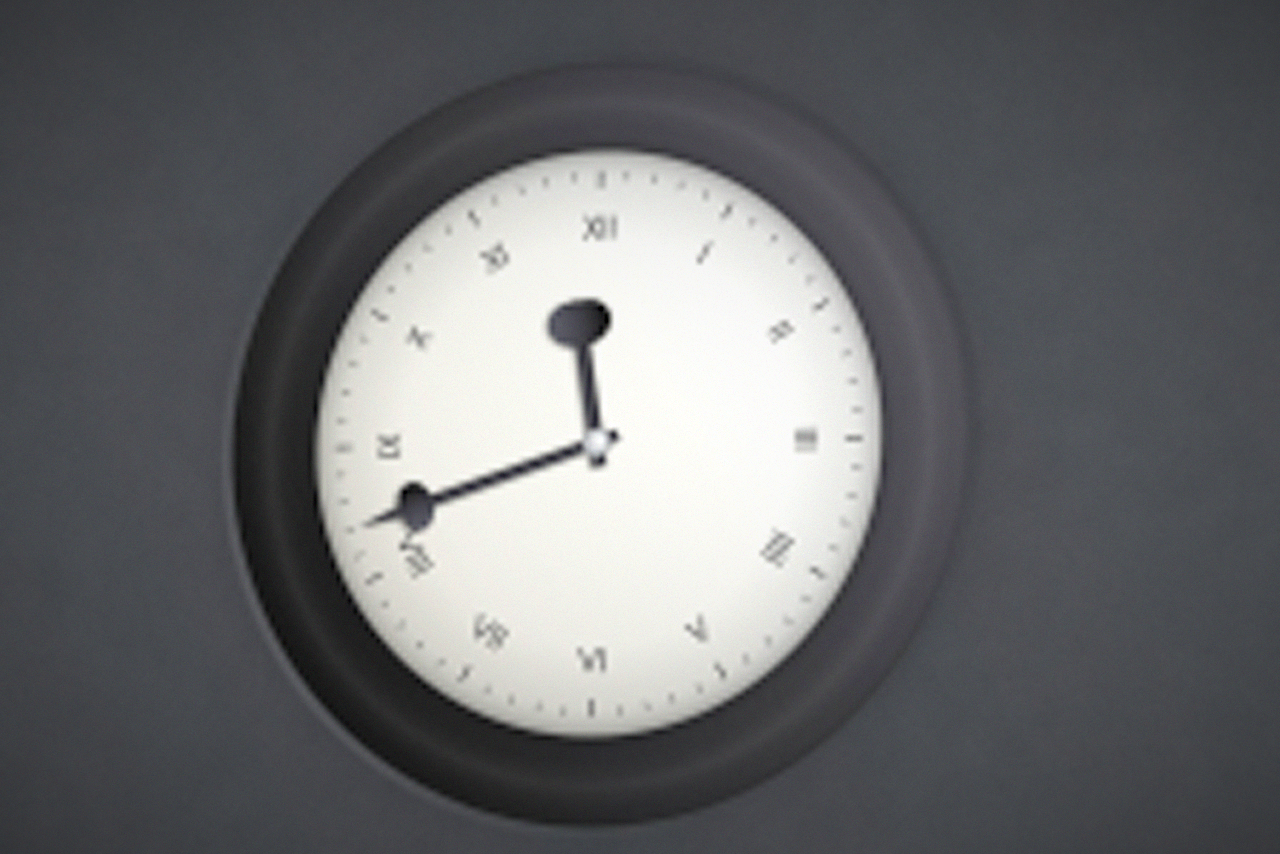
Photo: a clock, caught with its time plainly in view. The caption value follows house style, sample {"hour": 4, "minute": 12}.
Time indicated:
{"hour": 11, "minute": 42}
